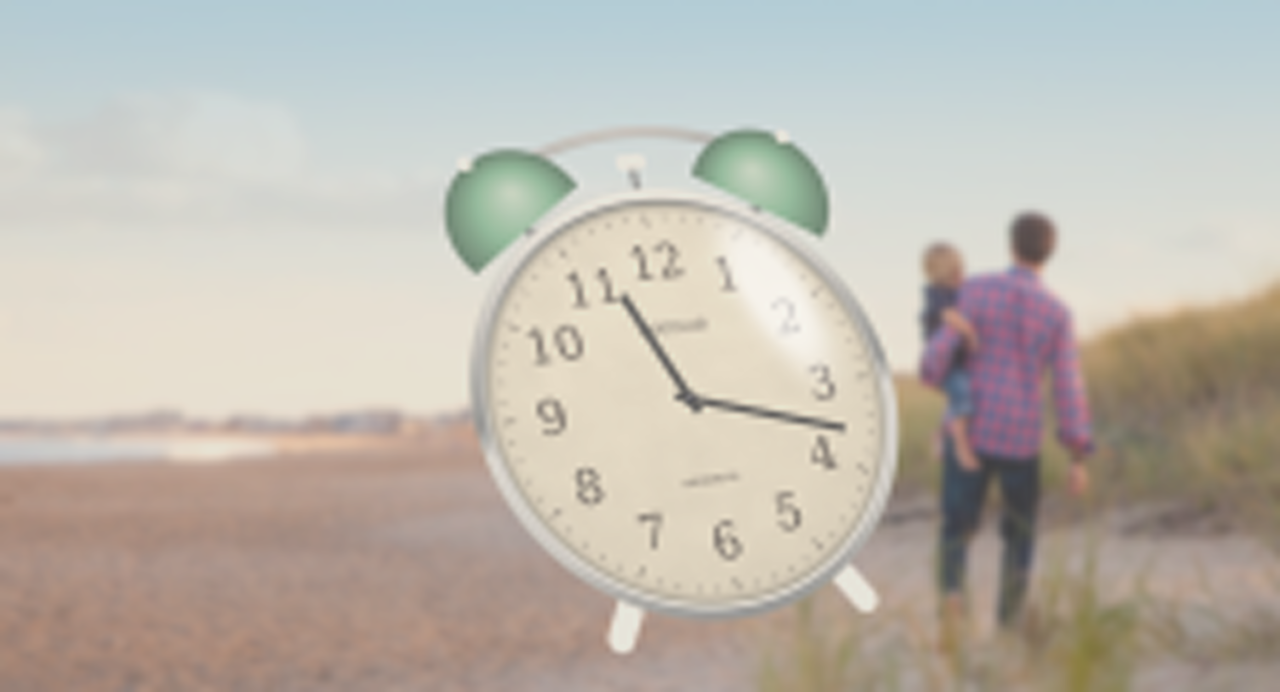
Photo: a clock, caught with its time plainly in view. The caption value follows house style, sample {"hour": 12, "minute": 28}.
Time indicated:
{"hour": 11, "minute": 18}
